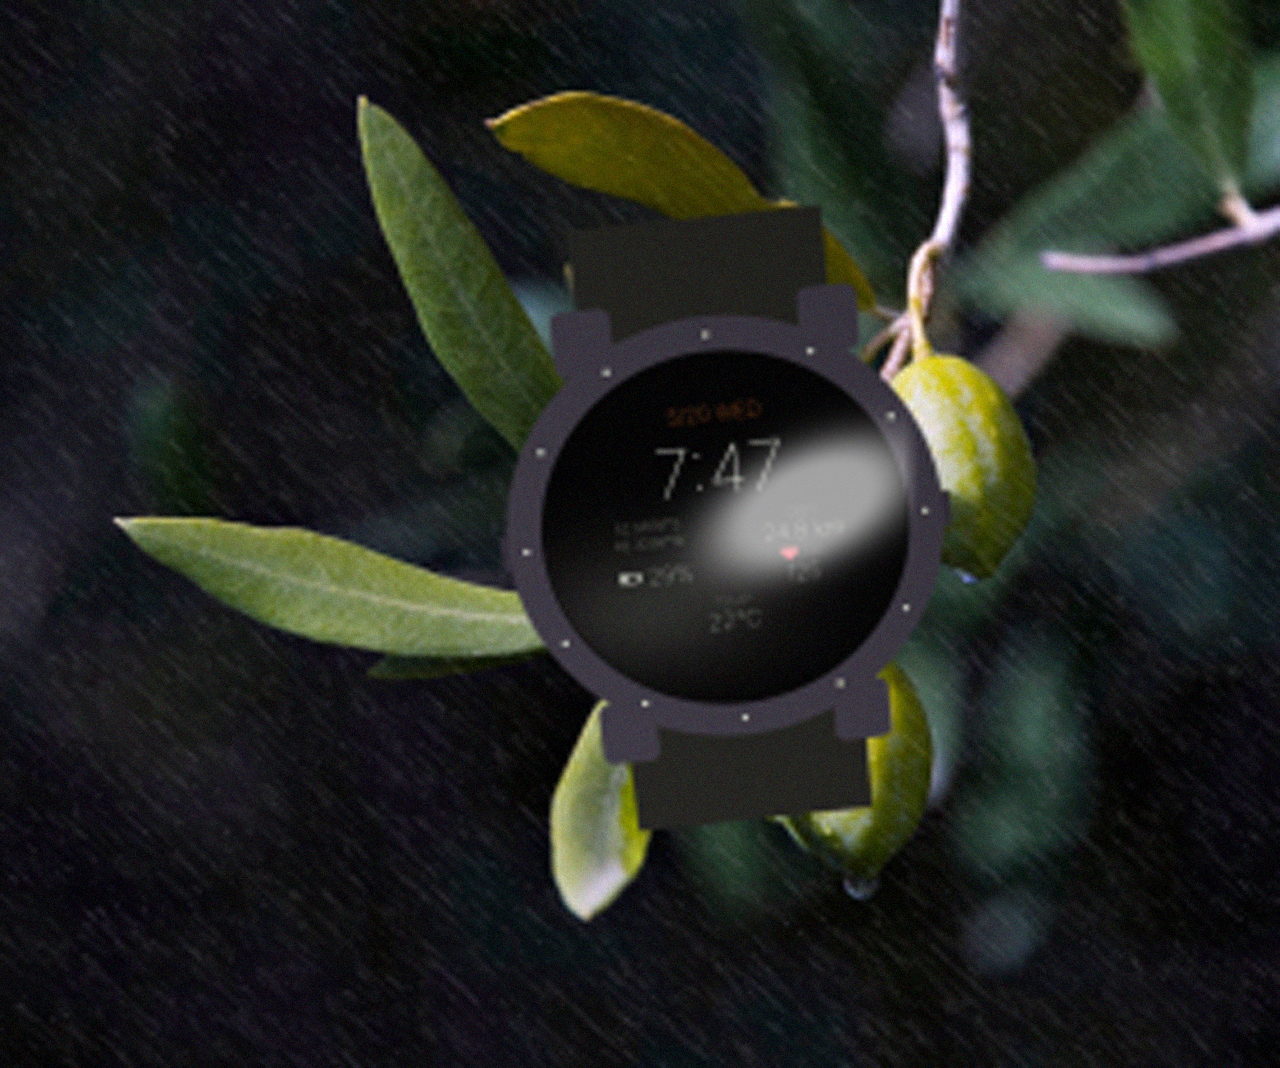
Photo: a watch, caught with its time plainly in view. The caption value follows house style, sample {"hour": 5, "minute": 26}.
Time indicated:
{"hour": 7, "minute": 47}
